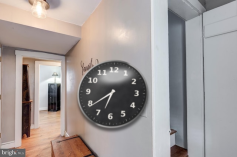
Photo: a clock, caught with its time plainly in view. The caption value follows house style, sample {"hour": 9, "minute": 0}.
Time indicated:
{"hour": 6, "minute": 39}
